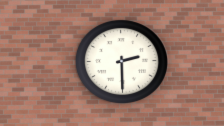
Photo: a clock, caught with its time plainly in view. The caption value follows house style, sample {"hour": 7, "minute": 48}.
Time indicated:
{"hour": 2, "minute": 30}
